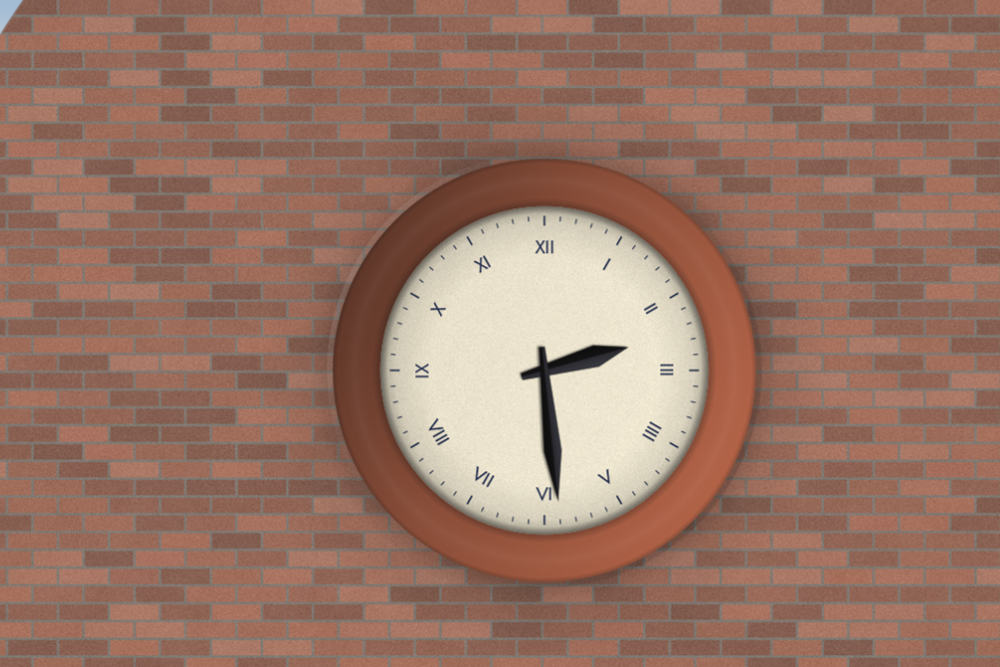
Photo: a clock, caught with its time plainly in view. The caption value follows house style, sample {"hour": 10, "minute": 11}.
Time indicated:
{"hour": 2, "minute": 29}
